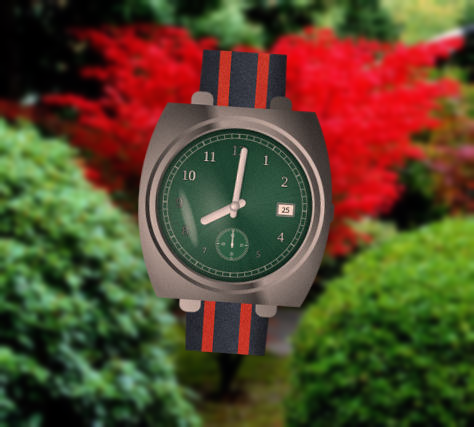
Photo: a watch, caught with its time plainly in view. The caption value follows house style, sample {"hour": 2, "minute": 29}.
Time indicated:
{"hour": 8, "minute": 1}
